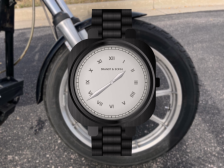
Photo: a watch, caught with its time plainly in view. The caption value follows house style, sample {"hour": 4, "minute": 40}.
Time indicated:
{"hour": 1, "minute": 39}
